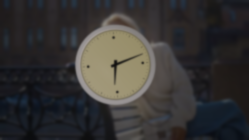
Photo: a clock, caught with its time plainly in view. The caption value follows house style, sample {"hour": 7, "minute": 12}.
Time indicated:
{"hour": 6, "minute": 12}
